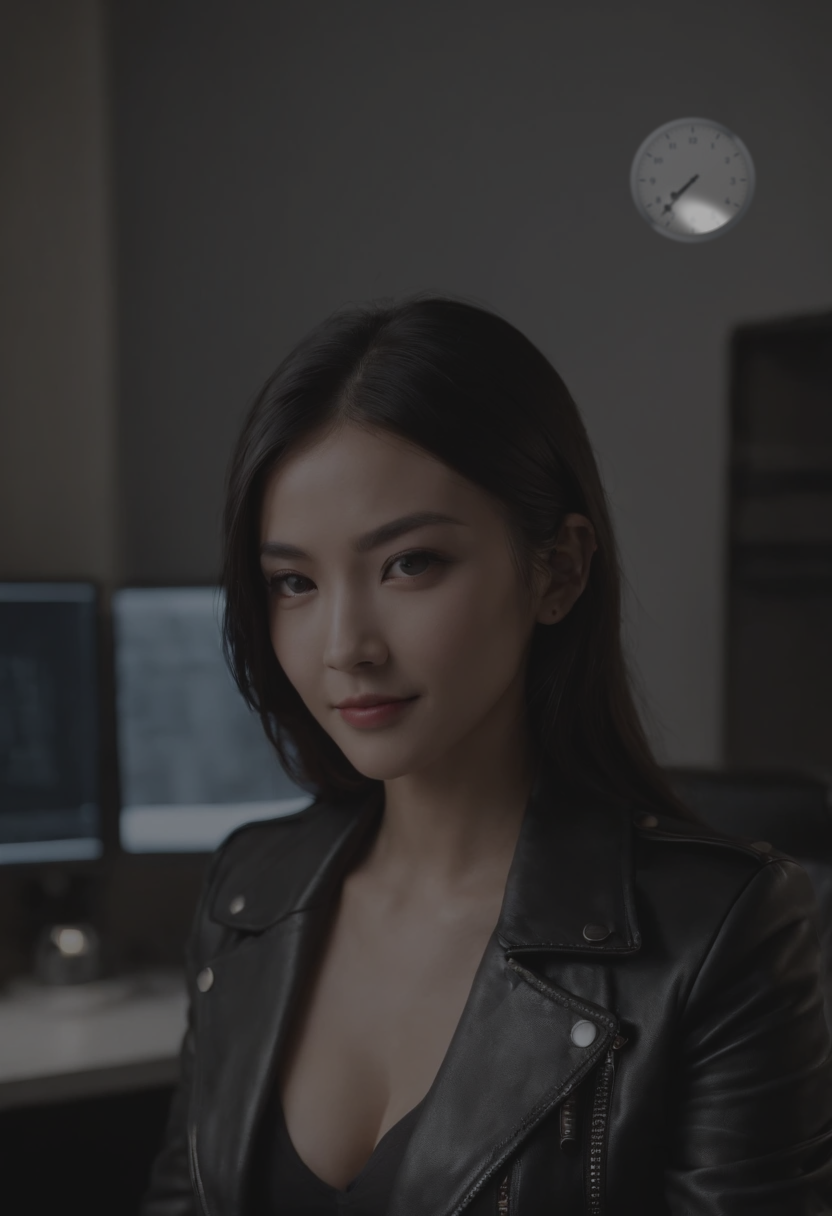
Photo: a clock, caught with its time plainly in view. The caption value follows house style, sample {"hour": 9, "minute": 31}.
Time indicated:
{"hour": 7, "minute": 37}
